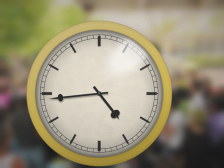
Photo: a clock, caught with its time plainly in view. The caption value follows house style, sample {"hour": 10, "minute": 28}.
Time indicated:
{"hour": 4, "minute": 44}
